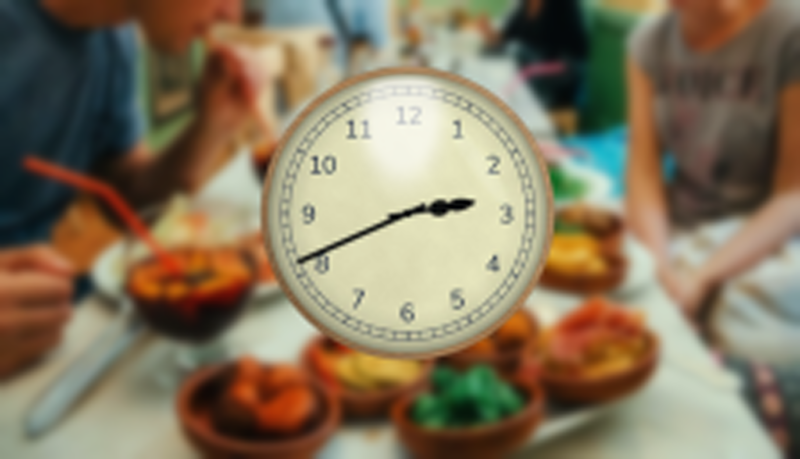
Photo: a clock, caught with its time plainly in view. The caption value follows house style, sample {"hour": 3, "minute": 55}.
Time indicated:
{"hour": 2, "minute": 41}
